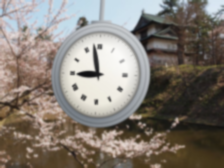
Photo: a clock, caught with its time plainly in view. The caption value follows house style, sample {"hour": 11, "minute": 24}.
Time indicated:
{"hour": 8, "minute": 58}
